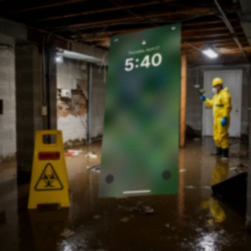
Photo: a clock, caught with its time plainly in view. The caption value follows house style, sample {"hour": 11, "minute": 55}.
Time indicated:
{"hour": 5, "minute": 40}
